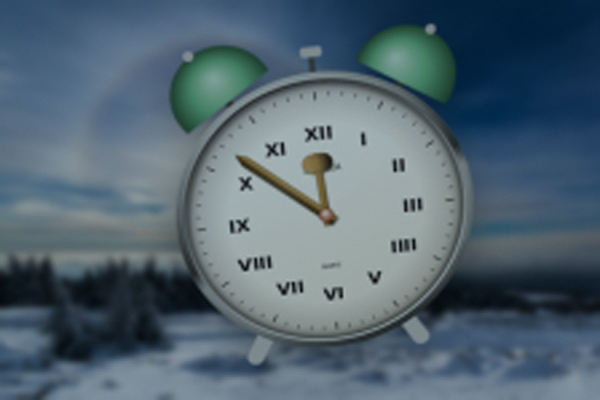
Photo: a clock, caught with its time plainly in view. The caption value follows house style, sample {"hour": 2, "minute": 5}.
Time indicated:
{"hour": 11, "minute": 52}
